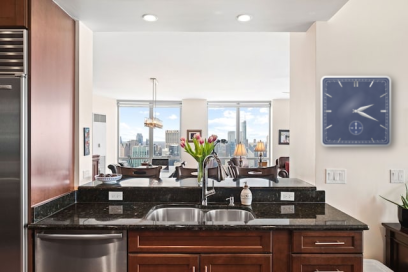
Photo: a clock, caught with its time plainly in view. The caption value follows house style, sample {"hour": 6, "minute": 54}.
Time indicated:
{"hour": 2, "minute": 19}
